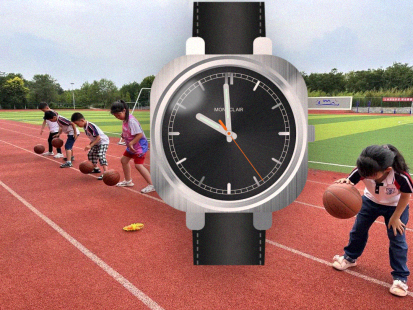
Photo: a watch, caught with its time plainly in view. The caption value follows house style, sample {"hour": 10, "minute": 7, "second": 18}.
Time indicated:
{"hour": 9, "minute": 59, "second": 24}
